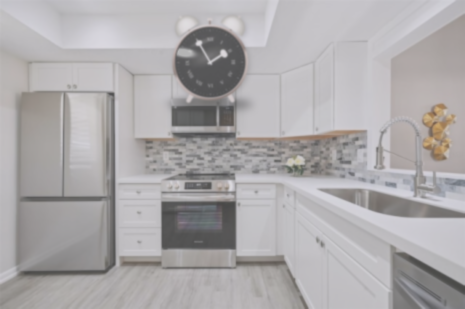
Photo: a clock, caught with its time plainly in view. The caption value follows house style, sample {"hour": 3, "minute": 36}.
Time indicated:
{"hour": 1, "minute": 55}
